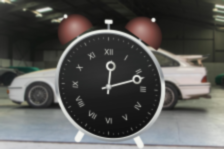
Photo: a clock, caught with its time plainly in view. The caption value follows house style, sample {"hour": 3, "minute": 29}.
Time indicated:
{"hour": 12, "minute": 12}
